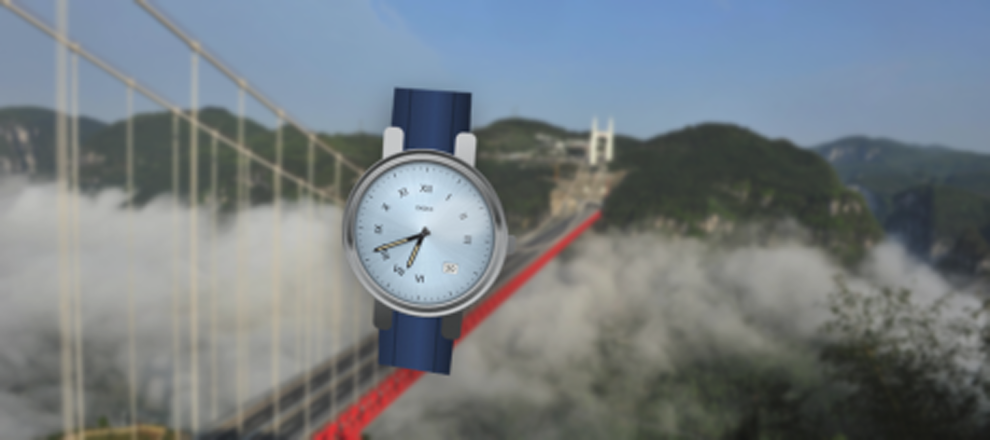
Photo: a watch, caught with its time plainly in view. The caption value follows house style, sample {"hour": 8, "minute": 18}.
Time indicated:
{"hour": 6, "minute": 41}
